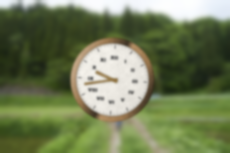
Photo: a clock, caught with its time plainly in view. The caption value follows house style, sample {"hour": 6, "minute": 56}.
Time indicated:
{"hour": 9, "minute": 43}
